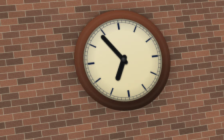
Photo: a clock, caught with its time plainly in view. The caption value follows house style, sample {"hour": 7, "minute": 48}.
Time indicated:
{"hour": 6, "minute": 54}
